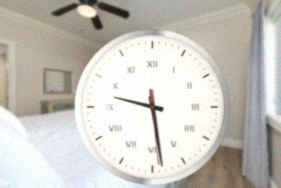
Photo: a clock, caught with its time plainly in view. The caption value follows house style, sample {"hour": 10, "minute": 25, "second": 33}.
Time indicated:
{"hour": 9, "minute": 28, "second": 29}
